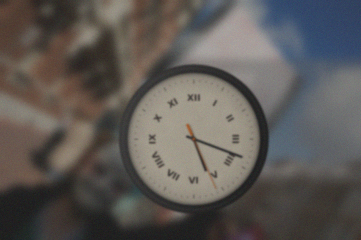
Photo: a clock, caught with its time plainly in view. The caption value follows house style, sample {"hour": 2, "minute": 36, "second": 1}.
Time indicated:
{"hour": 5, "minute": 18, "second": 26}
